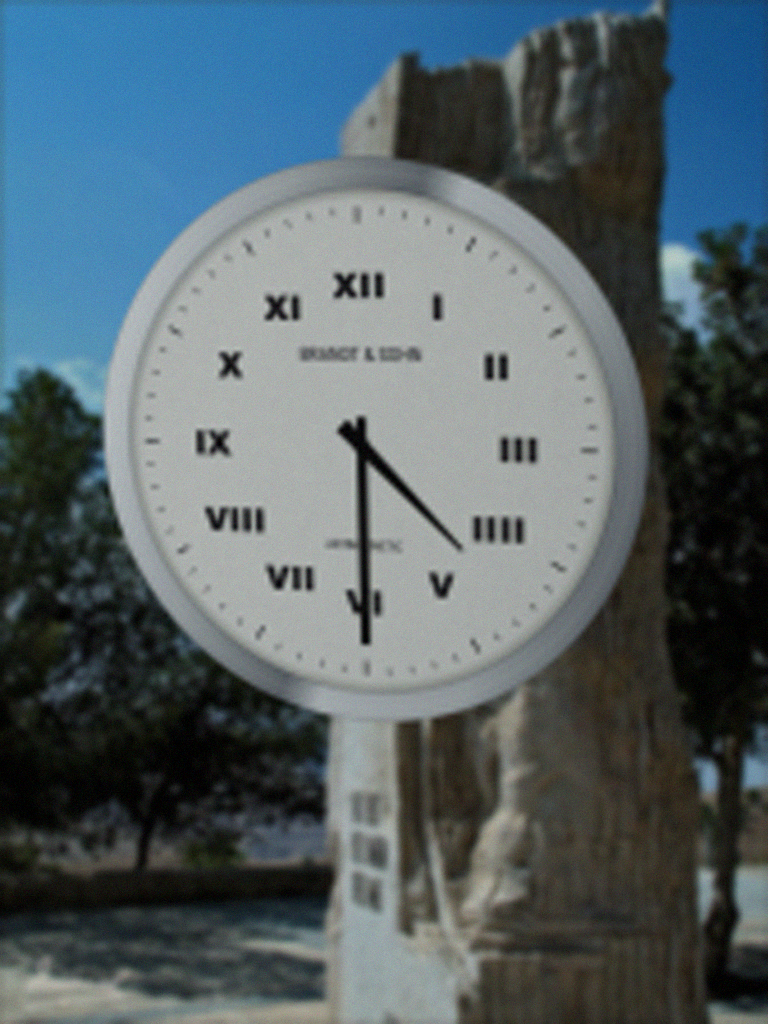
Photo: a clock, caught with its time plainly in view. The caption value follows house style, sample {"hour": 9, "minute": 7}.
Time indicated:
{"hour": 4, "minute": 30}
